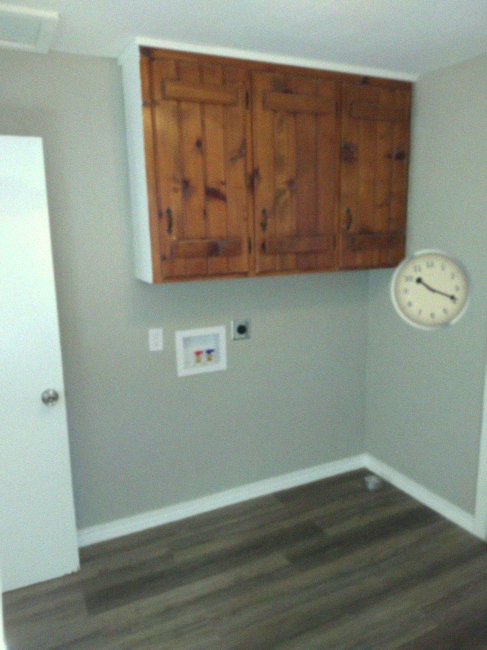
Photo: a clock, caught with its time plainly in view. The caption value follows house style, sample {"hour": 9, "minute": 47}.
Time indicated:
{"hour": 10, "minute": 19}
